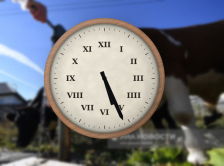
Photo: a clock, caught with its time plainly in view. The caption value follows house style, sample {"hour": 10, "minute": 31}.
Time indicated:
{"hour": 5, "minute": 26}
